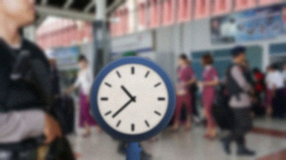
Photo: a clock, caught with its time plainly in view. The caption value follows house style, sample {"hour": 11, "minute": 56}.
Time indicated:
{"hour": 10, "minute": 38}
